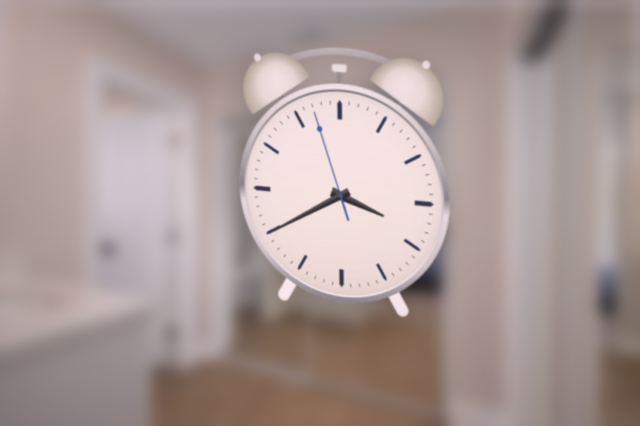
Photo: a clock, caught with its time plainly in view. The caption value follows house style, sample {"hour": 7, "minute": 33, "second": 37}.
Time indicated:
{"hour": 3, "minute": 39, "second": 57}
